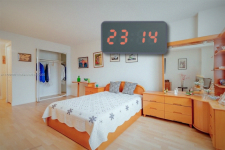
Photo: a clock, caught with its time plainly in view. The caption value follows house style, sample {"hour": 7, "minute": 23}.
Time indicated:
{"hour": 23, "minute": 14}
